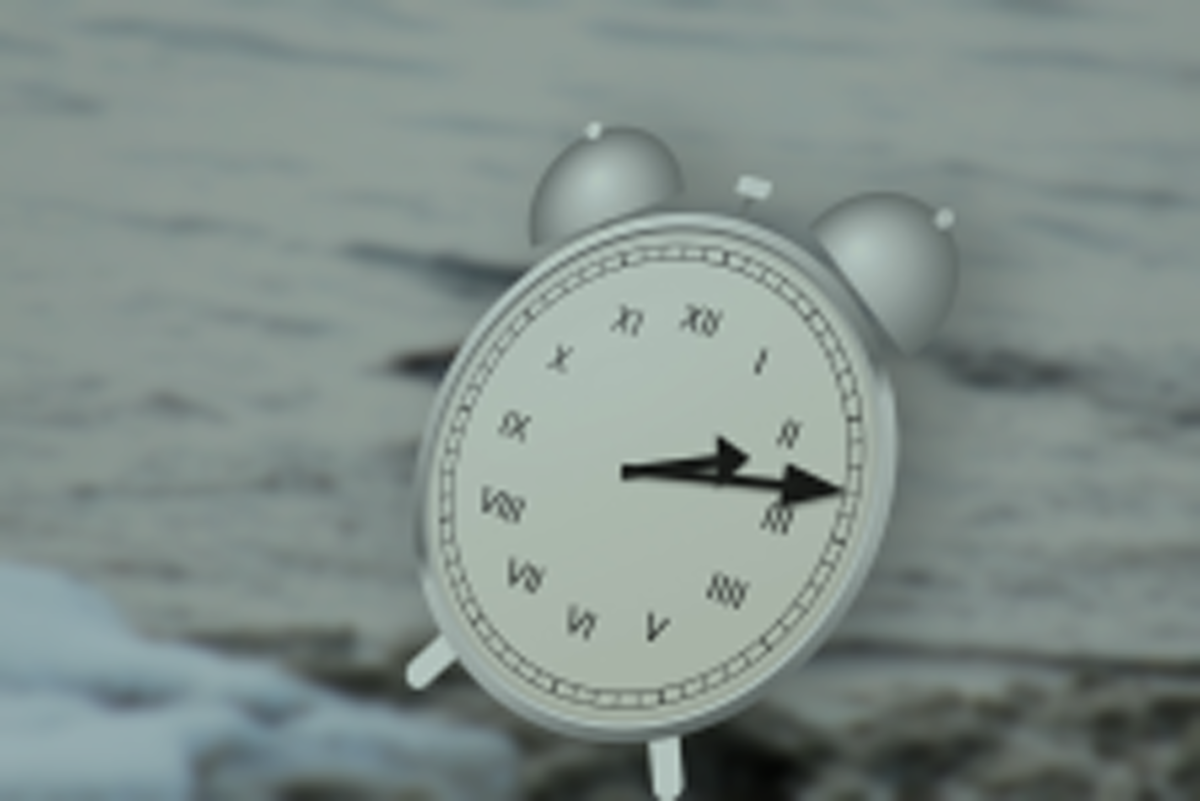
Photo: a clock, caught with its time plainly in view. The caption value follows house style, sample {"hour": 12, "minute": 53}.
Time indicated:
{"hour": 2, "minute": 13}
